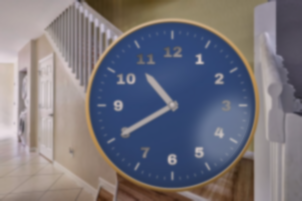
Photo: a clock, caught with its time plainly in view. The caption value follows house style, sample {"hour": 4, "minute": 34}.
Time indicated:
{"hour": 10, "minute": 40}
